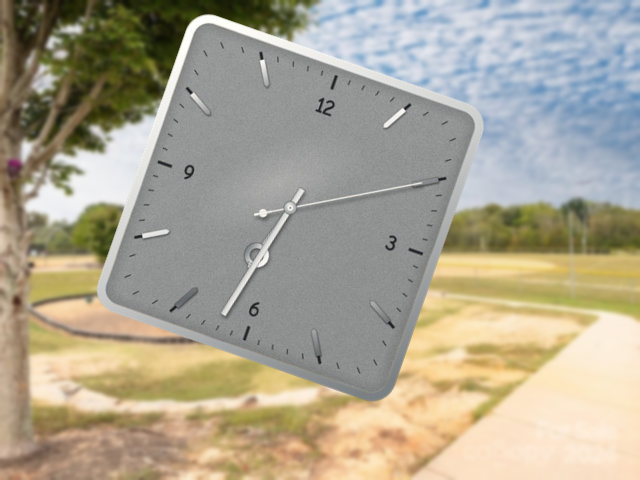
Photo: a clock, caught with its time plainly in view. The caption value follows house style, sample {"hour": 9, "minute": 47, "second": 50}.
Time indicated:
{"hour": 6, "minute": 32, "second": 10}
